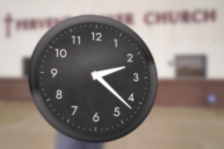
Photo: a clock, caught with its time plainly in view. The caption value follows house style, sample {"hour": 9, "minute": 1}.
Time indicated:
{"hour": 2, "minute": 22}
